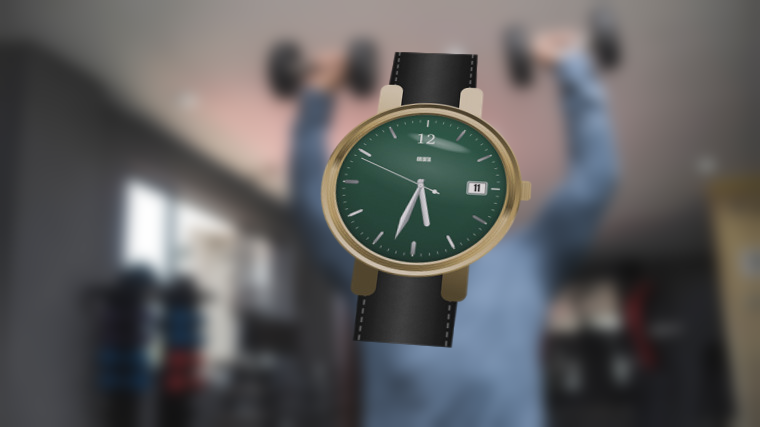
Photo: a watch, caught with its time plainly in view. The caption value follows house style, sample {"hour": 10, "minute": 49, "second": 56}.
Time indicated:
{"hour": 5, "minute": 32, "second": 49}
